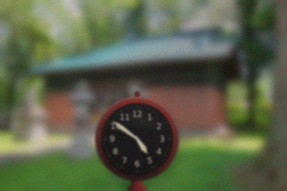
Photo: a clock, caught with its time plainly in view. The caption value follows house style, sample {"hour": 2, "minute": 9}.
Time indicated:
{"hour": 4, "minute": 51}
